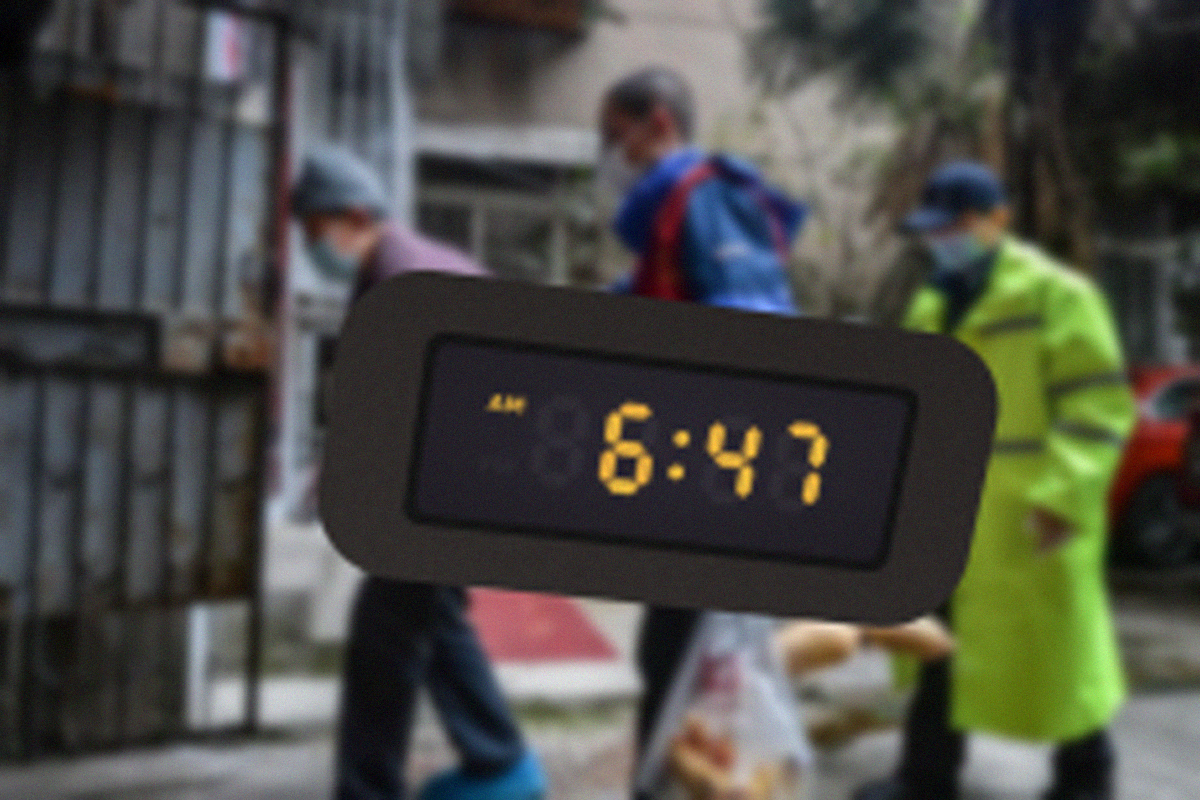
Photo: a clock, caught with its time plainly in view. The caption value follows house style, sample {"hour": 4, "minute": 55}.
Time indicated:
{"hour": 6, "minute": 47}
